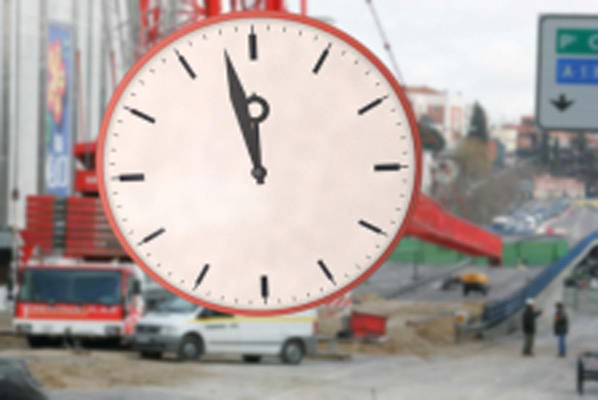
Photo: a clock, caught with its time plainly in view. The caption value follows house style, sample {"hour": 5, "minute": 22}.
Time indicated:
{"hour": 11, "minute": 58}
